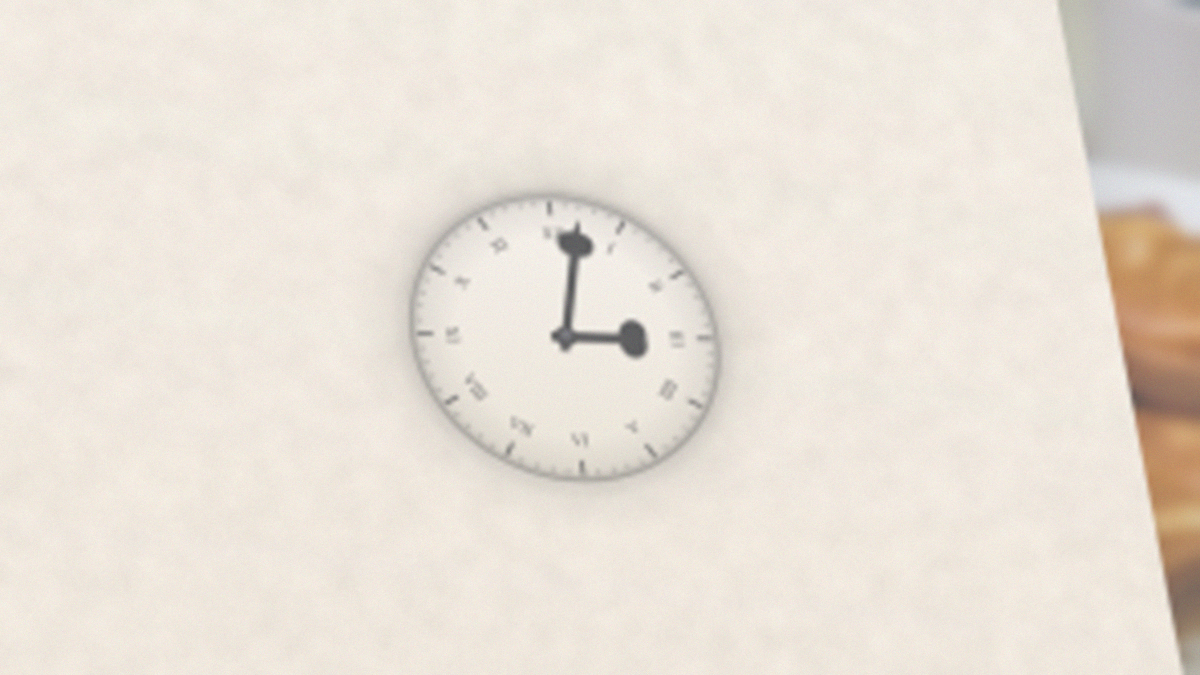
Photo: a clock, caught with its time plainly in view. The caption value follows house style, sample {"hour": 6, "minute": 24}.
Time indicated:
{"hour": 3, "minute": 2}
